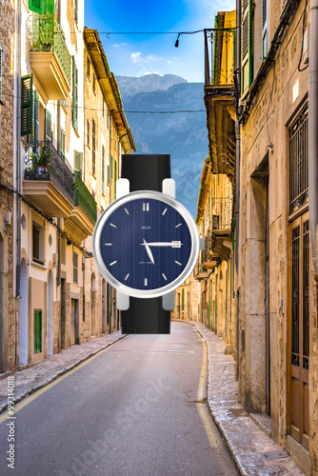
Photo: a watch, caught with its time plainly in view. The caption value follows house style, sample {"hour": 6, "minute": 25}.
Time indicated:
{"hour": 5, "minute": 15}
